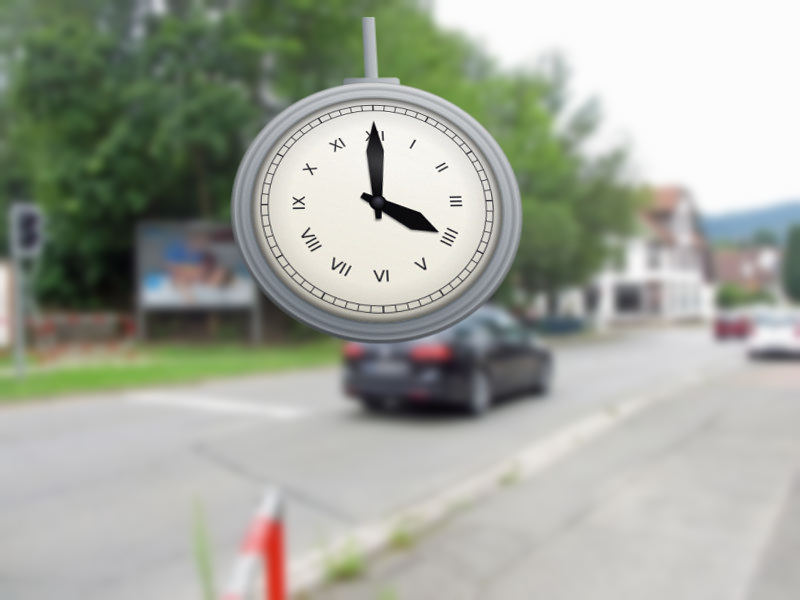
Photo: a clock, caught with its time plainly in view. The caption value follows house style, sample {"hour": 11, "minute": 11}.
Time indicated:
{"hour": 4, "minute": 0}
